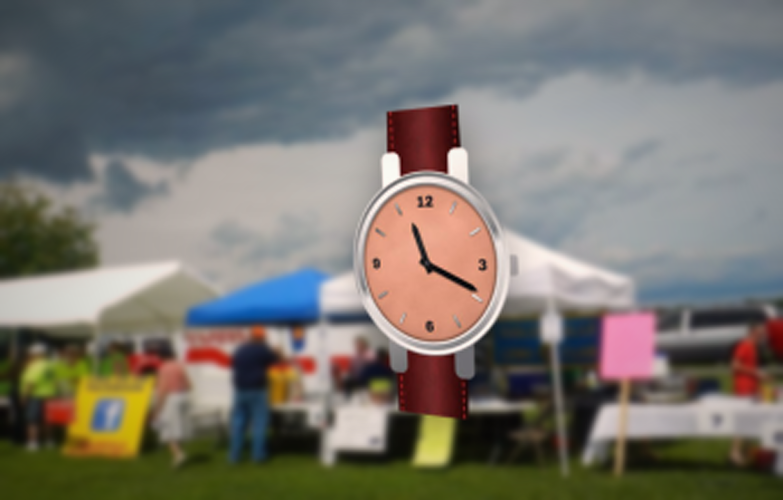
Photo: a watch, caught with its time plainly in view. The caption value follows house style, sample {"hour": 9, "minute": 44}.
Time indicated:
{"hour": 11, "minute": 19}
